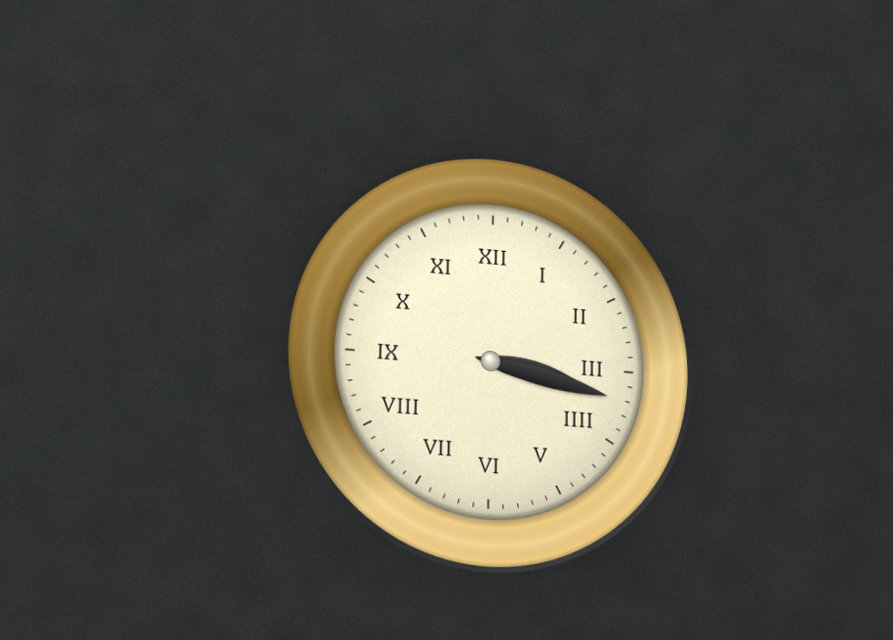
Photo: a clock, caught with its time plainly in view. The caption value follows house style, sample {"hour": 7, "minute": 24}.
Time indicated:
{"hour": 3, "minute": 17}
